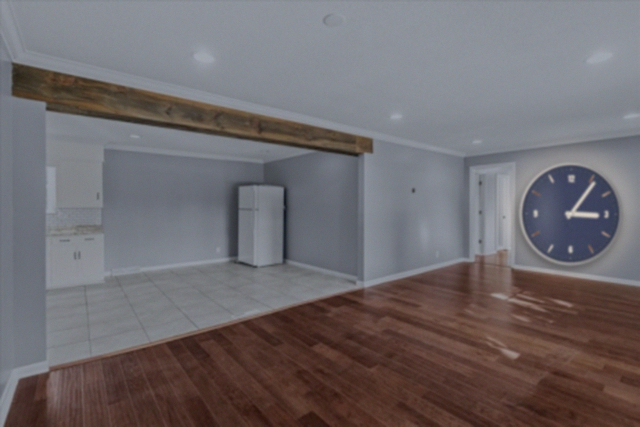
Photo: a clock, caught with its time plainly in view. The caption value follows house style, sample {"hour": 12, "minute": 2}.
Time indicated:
{"hour": 3, "minute": 6}
